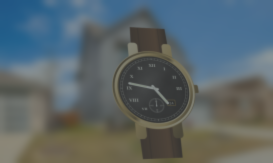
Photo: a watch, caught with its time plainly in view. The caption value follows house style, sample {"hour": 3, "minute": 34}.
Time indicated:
{"hour": 4, "minute": 47}
